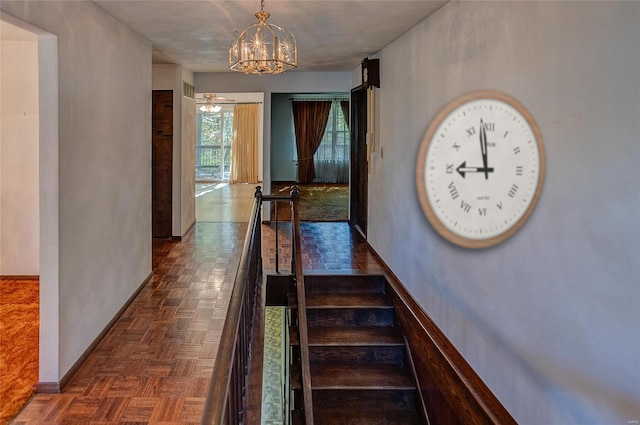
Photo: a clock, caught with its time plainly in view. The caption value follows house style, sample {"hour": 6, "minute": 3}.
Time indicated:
{"hour": 8, "minute": 58}
